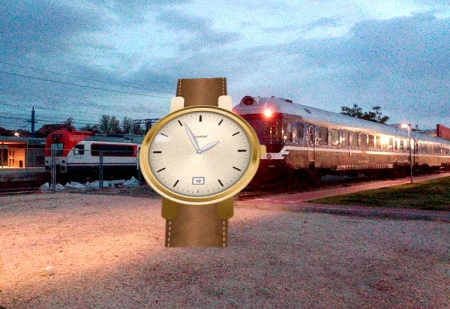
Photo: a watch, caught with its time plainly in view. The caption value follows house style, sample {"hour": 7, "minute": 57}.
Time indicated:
{"hour": 1, "minute": 56}
